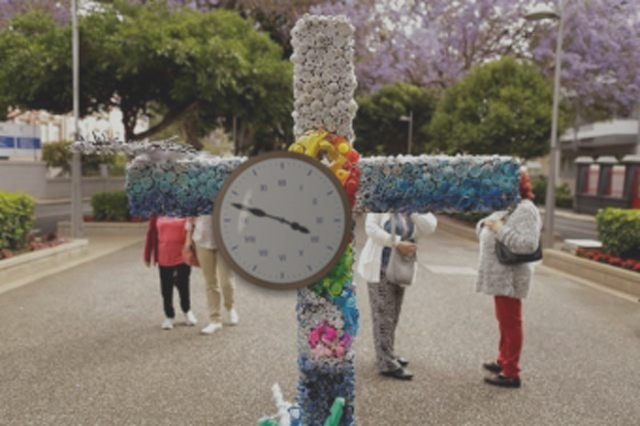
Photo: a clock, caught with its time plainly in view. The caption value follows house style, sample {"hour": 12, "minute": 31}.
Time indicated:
{"hour": 3, "minute": 48}
